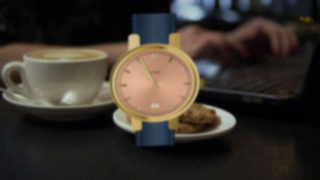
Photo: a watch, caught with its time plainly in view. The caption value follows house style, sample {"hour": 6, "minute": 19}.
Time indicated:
{"hour": 10, "minute": 56}
